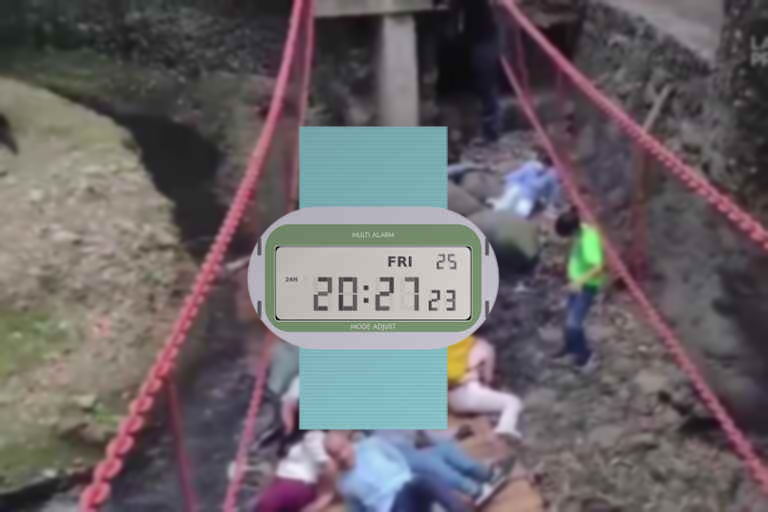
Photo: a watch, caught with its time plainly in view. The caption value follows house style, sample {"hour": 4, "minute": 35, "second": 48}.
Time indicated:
{"hour": 20, "minute": 27, "second": 23}
